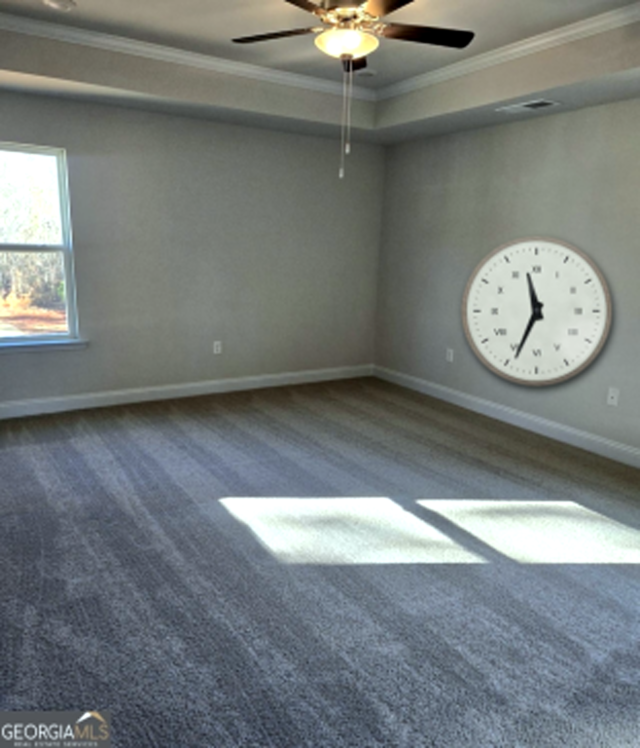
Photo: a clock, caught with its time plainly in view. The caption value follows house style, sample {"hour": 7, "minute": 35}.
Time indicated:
{"hour": 11, "minute": 34}
